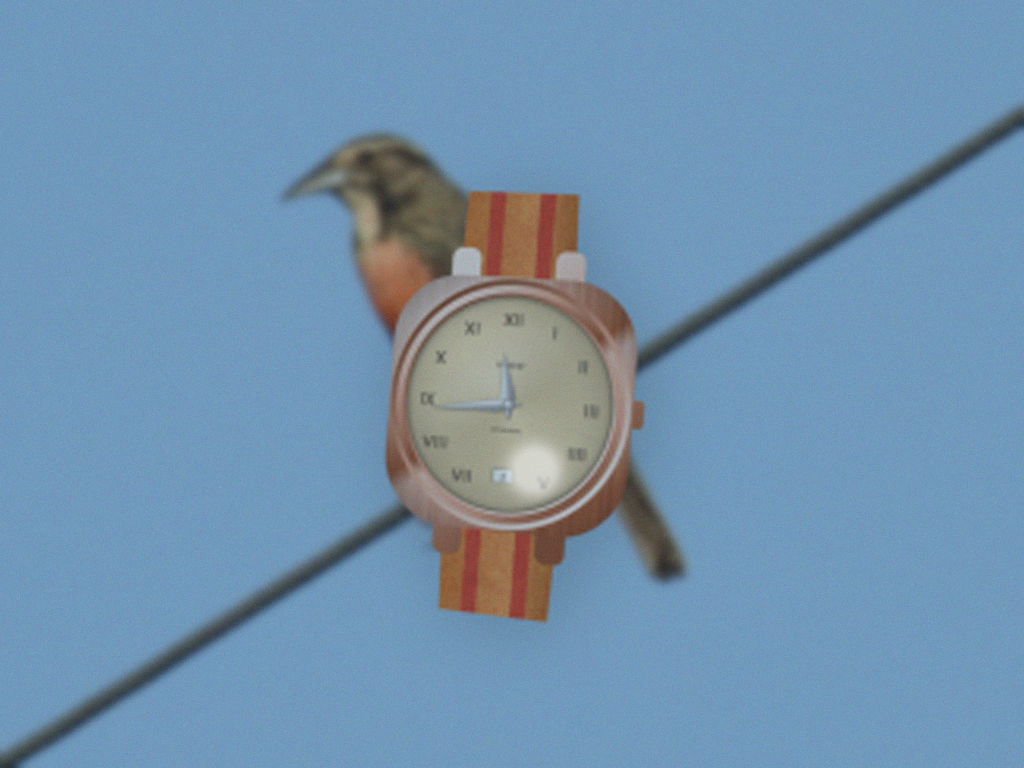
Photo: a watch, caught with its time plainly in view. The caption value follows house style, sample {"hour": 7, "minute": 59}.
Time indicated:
{"hour": 11, "minute": 44}
